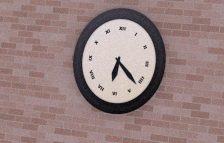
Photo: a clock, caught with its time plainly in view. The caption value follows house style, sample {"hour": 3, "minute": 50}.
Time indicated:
{"hour": 6, "minute": 22}
